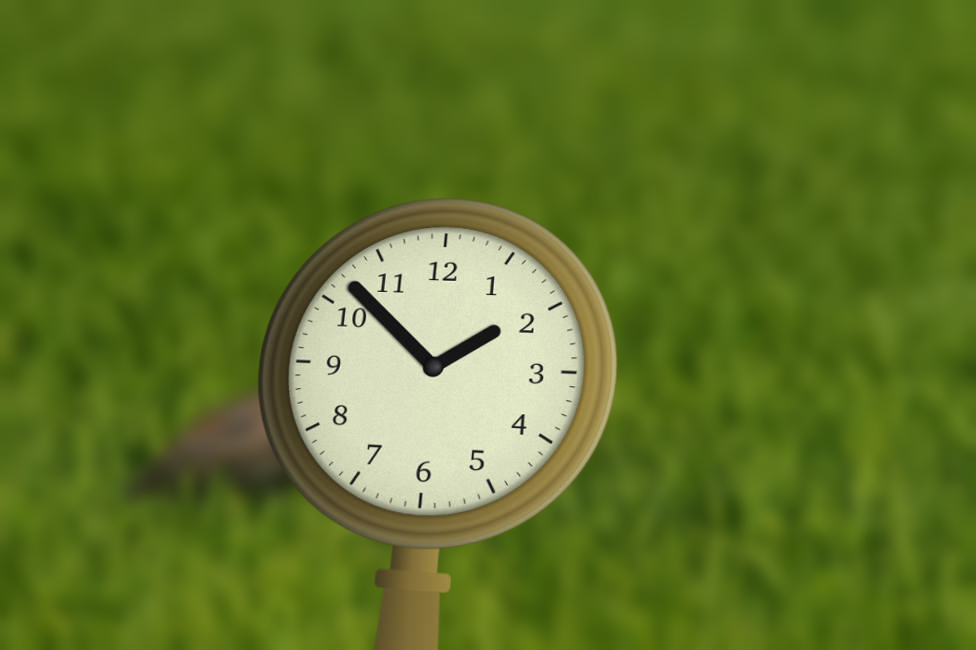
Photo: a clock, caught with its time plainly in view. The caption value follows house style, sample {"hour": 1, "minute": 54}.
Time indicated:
{"hour": 1, "minute": 52}
